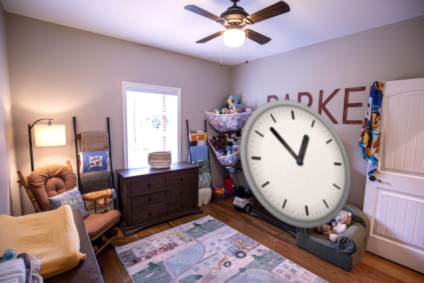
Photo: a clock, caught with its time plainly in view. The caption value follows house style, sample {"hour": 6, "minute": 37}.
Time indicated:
{"hour": 12, "minute": 53}
